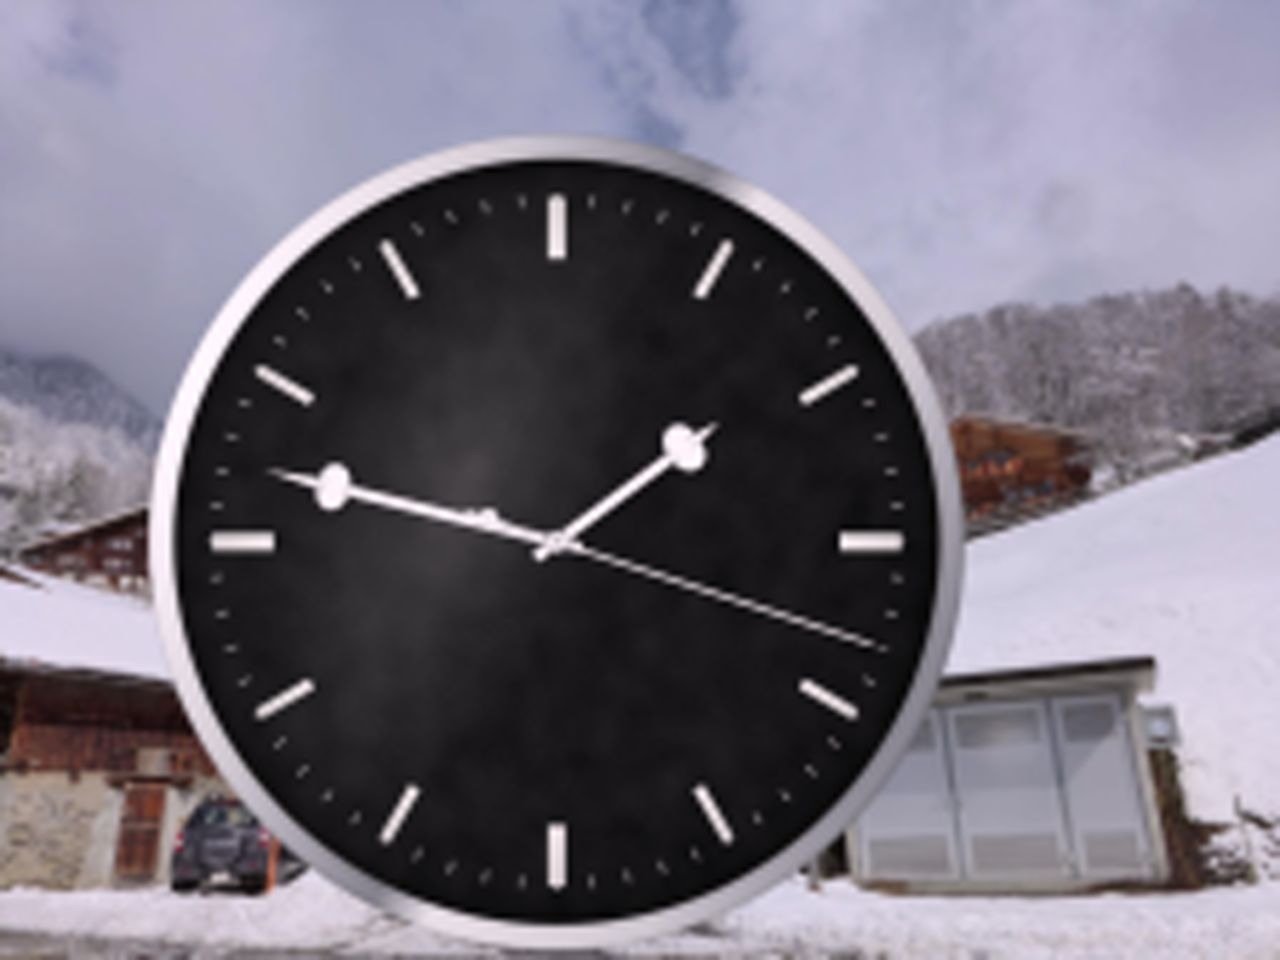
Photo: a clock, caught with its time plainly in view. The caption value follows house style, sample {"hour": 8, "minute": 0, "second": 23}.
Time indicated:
{"hour": 1, "minute": 47, "second": 18}
